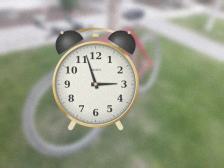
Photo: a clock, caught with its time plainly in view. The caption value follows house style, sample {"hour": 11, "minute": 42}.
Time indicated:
{"hour": 2, "minute": 57}
